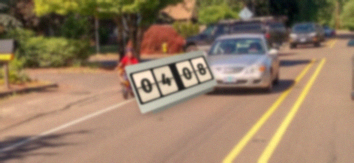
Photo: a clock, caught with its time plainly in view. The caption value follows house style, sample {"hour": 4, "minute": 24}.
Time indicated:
{"hour": 4, "minute": 8}
